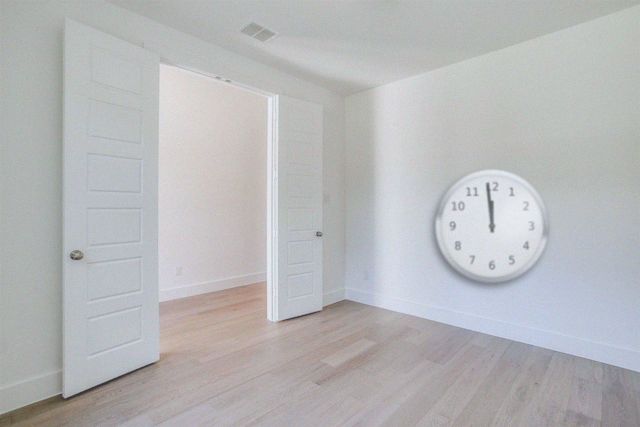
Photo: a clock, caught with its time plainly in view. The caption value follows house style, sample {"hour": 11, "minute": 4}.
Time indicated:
{"hour": 11, "minute": 59}
